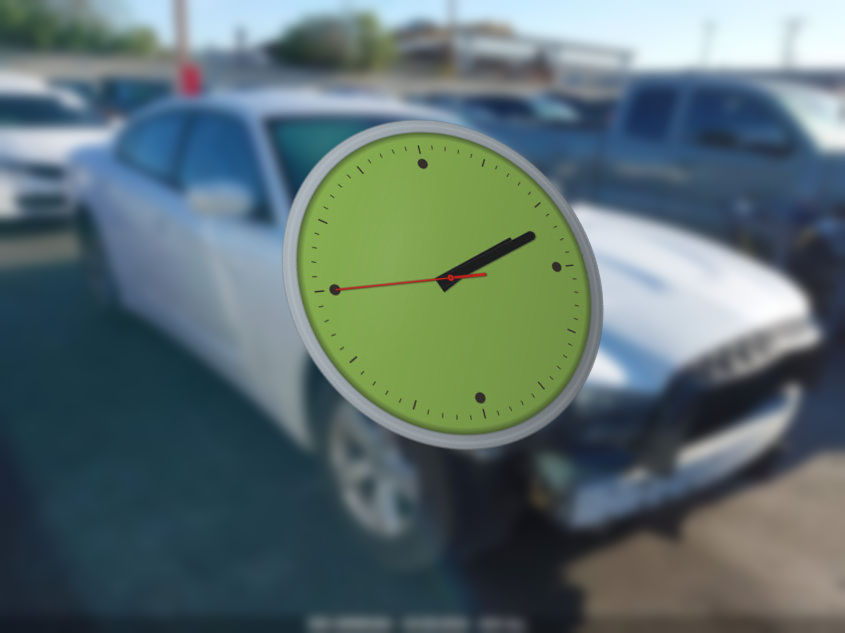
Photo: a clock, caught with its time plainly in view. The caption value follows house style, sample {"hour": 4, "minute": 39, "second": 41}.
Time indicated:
{"hour": 2, "minute": 11, "second": 45}
